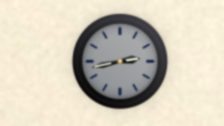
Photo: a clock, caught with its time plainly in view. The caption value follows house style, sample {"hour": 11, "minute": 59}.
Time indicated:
{"hour": 2, "minute": 43}
